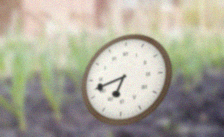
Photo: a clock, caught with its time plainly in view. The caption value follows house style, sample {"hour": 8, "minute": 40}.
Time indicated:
{"hour": 6, "minute": 42}
